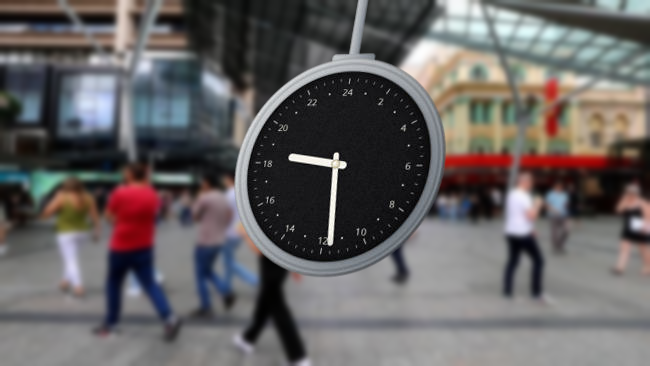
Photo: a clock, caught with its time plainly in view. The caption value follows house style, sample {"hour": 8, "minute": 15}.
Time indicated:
{"hour": 18, "minute": 29}
